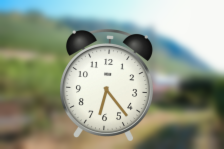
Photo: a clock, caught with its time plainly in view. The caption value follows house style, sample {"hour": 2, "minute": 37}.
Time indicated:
{"hour": 6, "minute": 23}
